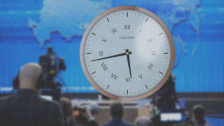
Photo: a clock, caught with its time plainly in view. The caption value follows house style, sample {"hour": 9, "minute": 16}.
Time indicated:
{"hour": 5, "minute": 43}
